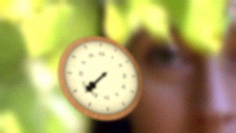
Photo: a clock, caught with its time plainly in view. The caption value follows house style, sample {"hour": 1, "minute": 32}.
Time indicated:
{"hour": 7, "minute": 38}
